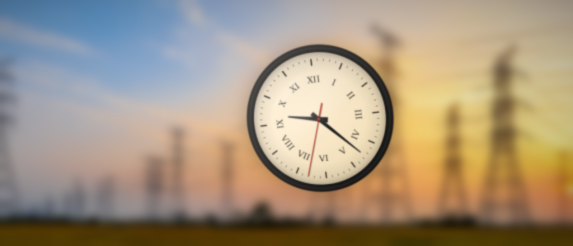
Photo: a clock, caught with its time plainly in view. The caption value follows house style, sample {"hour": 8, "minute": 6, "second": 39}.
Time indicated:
{"hour": 9, "minute": 22, "second": 33}
